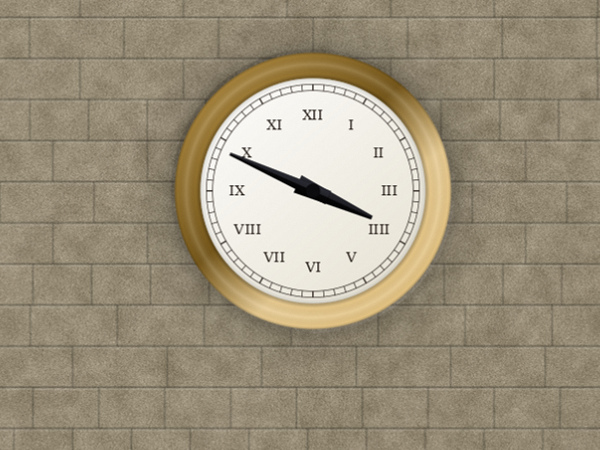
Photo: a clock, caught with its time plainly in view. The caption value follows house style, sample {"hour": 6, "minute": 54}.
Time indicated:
{"hour": 3, "minute": 49}
